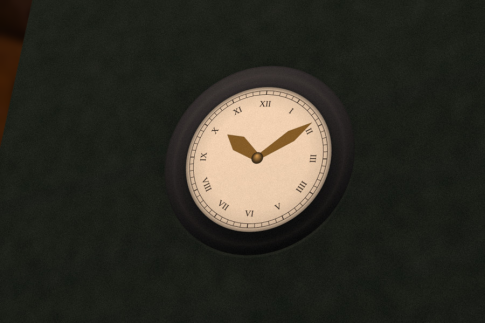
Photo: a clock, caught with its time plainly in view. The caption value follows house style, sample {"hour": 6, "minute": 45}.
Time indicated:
{"hour": 10, "minute": 9}
